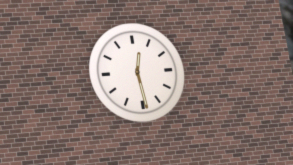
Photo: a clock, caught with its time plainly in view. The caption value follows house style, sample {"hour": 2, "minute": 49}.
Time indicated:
{"hour": 12, "minute": 29}
